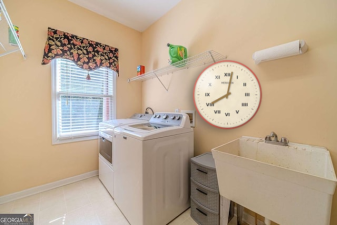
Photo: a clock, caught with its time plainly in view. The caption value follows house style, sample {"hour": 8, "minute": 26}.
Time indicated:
{"hour": 8, "minute": 2}
